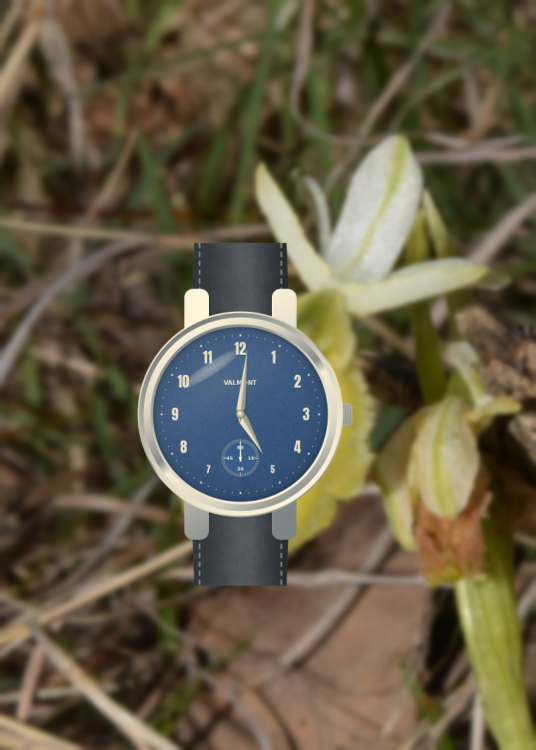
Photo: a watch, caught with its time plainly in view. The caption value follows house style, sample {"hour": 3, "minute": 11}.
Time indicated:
{"hour": 5, "minute": 1}
